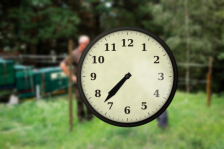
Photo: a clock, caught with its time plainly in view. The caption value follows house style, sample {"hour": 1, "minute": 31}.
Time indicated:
{"hour": 7, "minute": 37}
